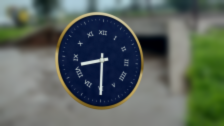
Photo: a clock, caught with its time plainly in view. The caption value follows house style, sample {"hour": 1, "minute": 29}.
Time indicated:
{"hour": 8, "minute": 30}
